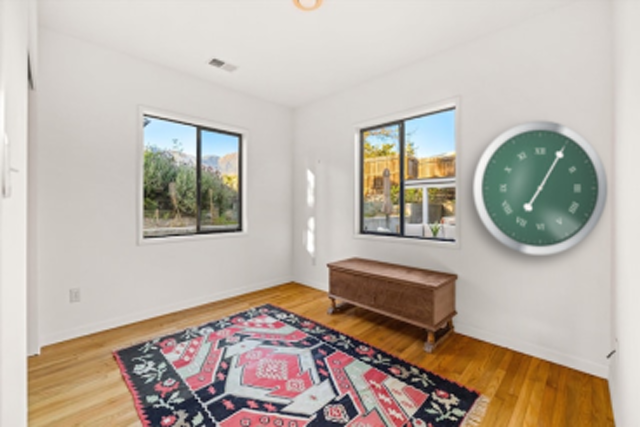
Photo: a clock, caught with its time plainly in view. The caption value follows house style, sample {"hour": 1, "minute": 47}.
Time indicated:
{"hour": 7, "minute": 5}
